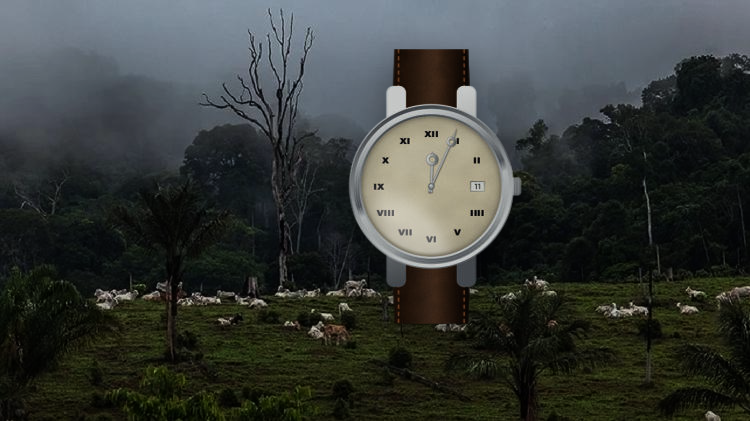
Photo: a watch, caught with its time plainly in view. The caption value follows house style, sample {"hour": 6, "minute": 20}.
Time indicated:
{"hour": 12, "minute": 4}
